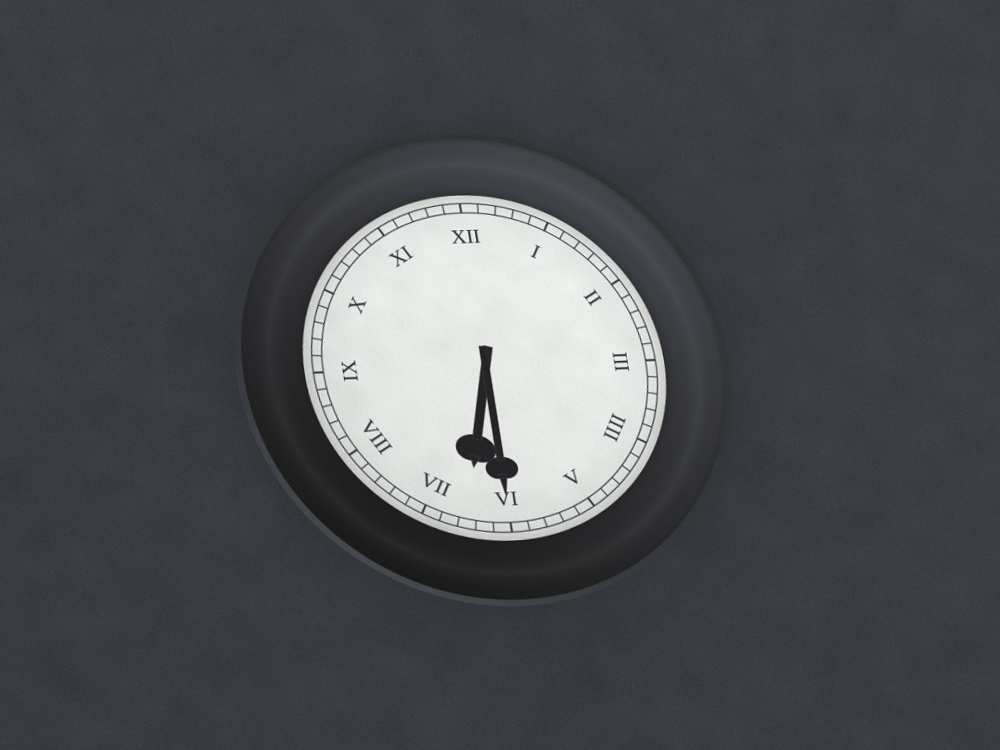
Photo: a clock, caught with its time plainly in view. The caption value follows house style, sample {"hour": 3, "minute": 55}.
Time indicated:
{"hour": 6, "minute": 30}
